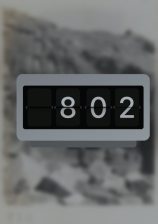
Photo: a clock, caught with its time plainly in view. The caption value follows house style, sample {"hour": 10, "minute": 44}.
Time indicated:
{"hour": 8, "minute": 2}
